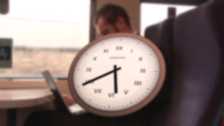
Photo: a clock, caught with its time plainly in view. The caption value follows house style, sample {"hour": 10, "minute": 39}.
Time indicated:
{"hour": 5, "minute": 40}
